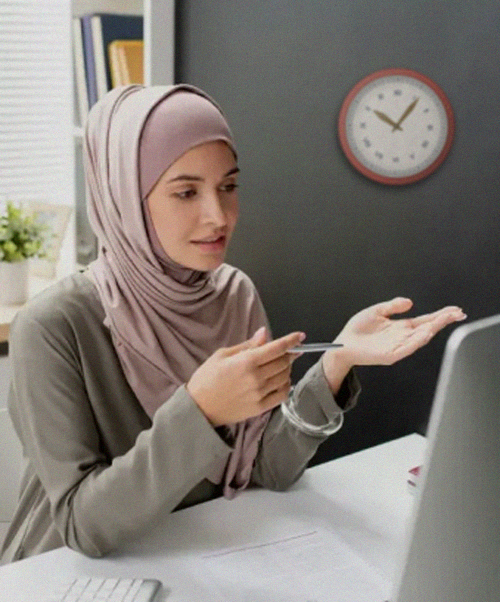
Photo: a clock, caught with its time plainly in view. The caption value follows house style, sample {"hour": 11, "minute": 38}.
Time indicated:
{"hour": 10, "minute": 6}
